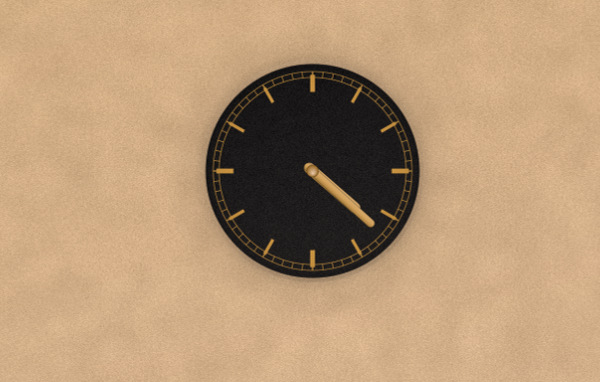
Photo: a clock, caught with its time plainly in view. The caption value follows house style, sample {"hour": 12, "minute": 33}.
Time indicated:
{"hour": 4, "minute": 22}
